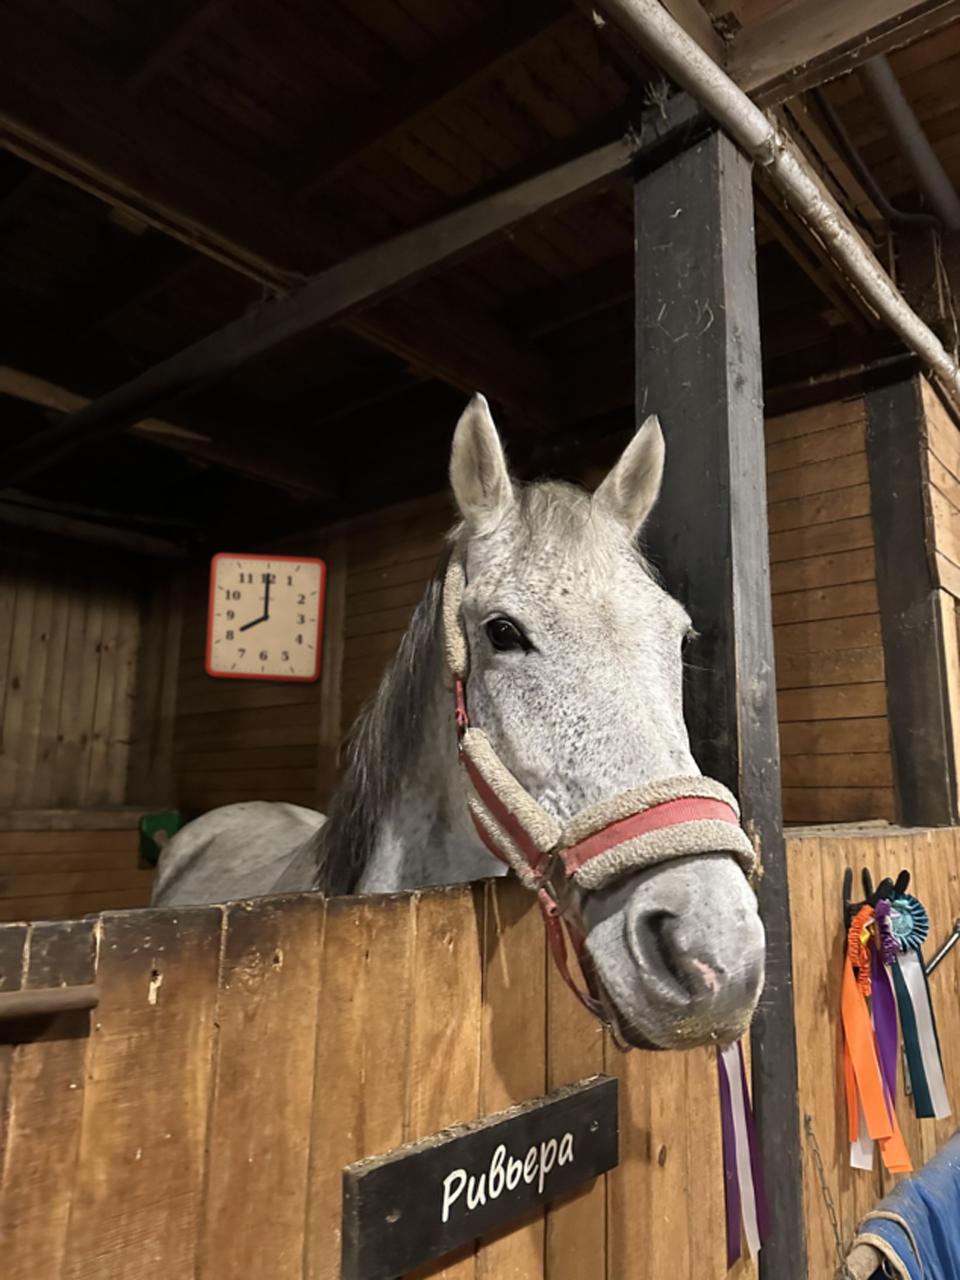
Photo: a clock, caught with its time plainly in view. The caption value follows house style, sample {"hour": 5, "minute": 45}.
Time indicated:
{"hour": 8, "minute": 0}
